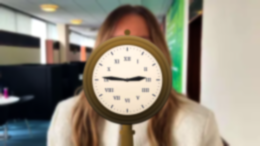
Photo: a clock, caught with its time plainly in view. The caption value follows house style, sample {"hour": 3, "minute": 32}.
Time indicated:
{"hour": 2, "minute": 46}
